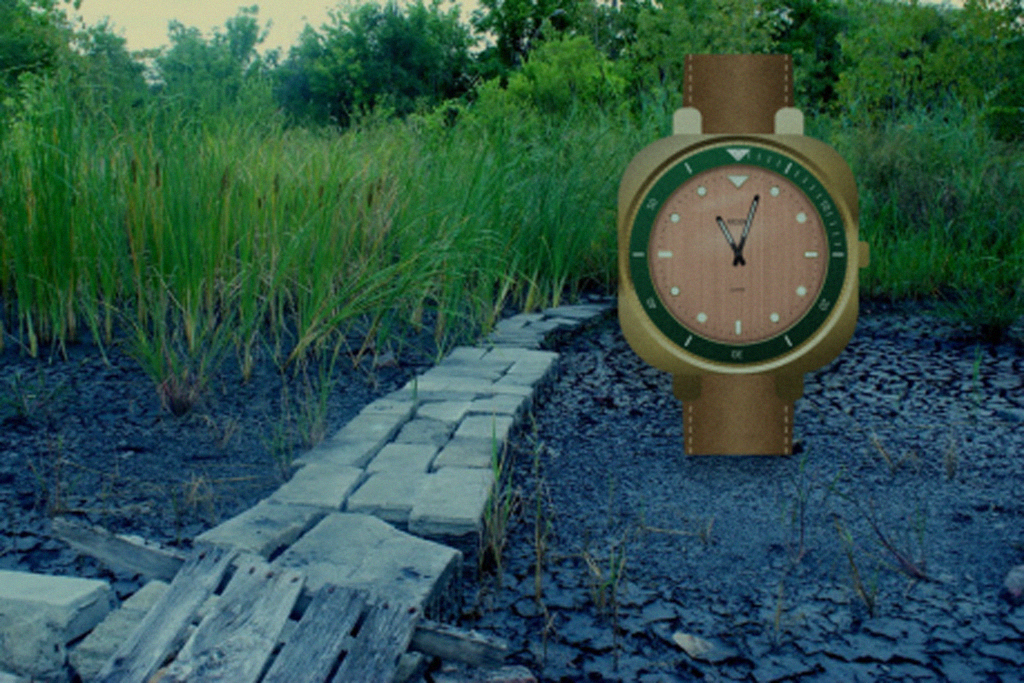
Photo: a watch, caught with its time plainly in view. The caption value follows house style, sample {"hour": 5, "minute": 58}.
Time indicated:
{"hour": 11, "minute": 3}
